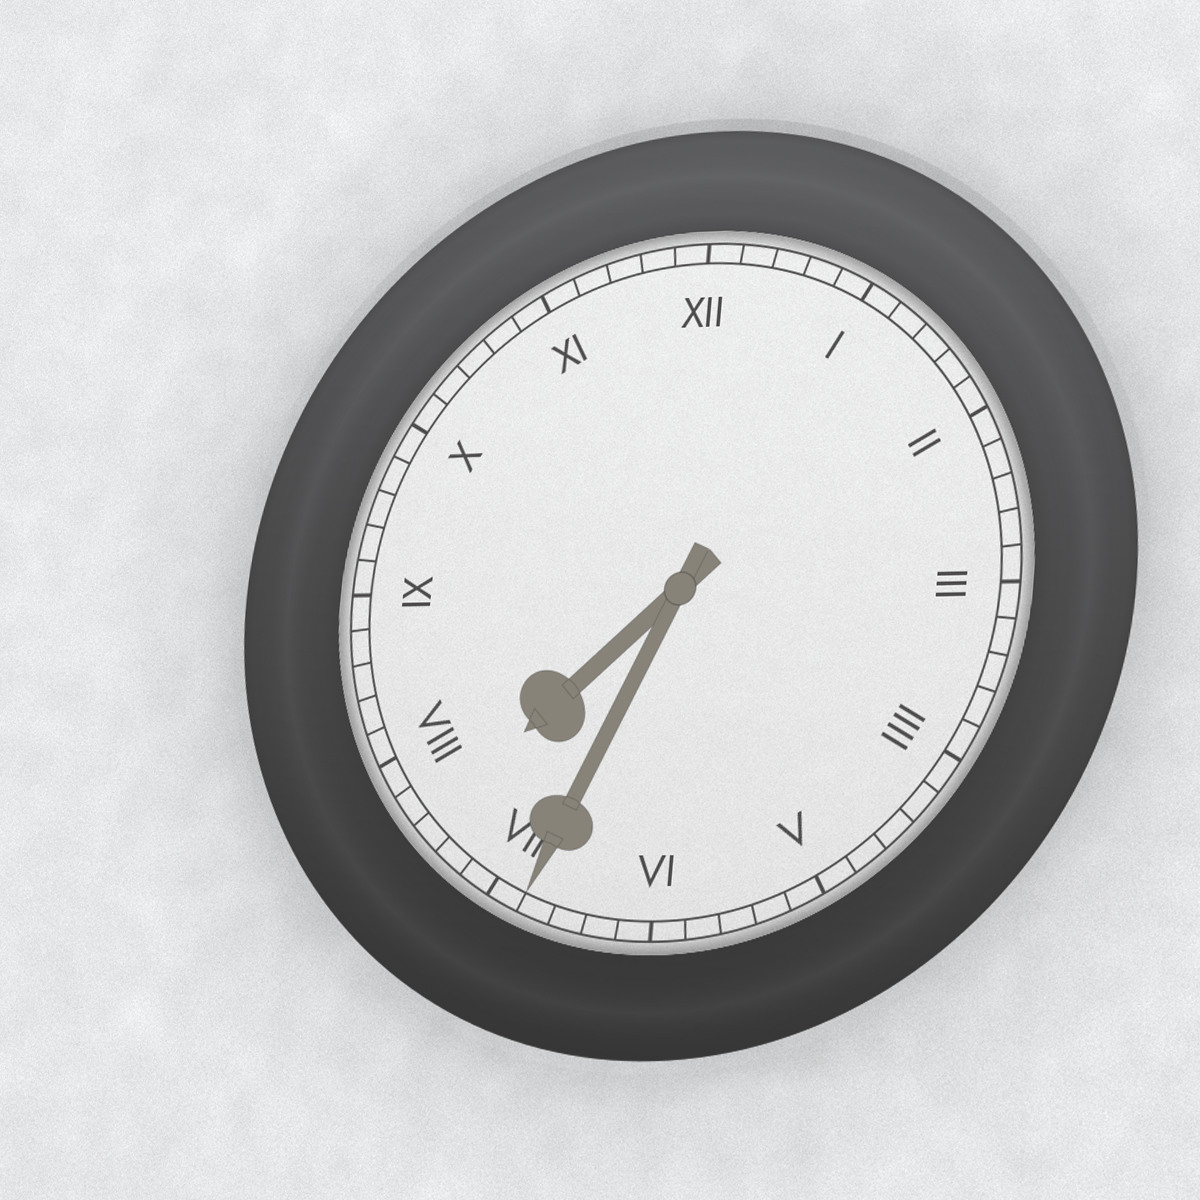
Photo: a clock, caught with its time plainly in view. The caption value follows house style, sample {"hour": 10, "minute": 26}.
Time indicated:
{"hour": 7, "minute": 34}
